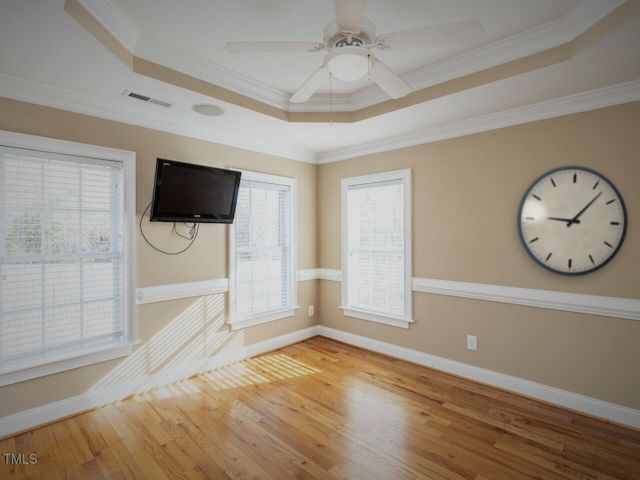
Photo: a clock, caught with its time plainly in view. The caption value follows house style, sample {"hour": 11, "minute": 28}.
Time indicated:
{"hour": 9, "minute": 7}
